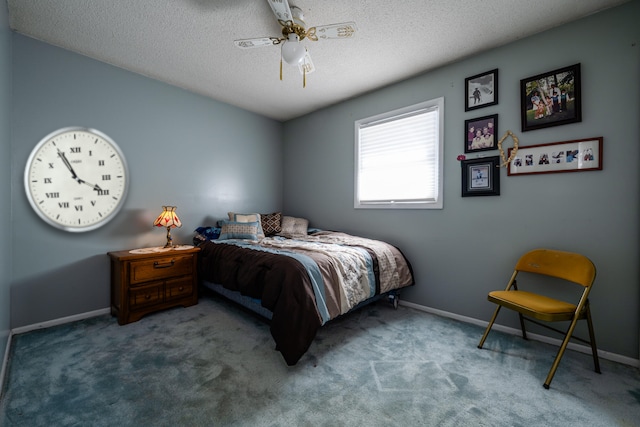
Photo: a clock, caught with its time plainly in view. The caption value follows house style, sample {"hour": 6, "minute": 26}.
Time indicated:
{"hour": 3, "minute": 55}
